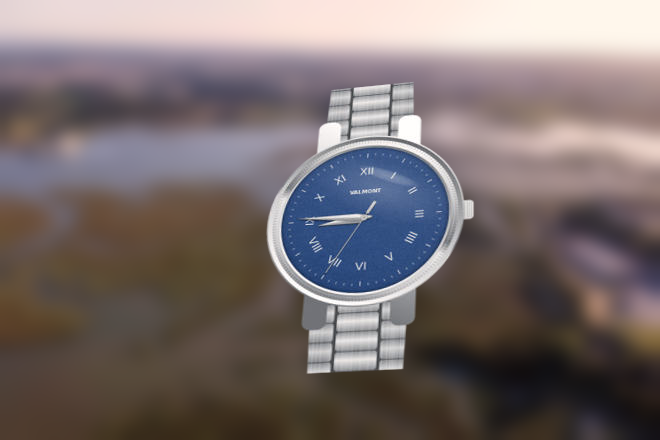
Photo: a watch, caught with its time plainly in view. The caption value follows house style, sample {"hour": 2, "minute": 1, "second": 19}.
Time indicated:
{"hour": 8, "minute": 45, "second": 35}
